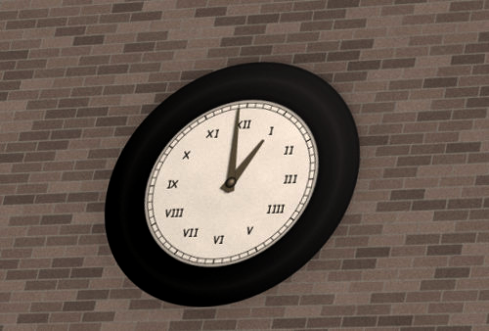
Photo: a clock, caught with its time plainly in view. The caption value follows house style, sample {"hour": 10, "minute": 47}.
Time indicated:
{"hour": 12, "minute": 59}
